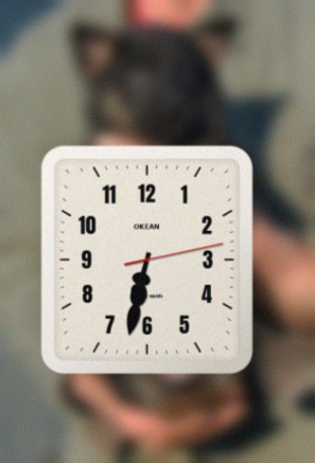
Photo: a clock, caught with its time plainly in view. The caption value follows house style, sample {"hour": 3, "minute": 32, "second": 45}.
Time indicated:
{"hour": 6, "minute": 32, "second": 13}
